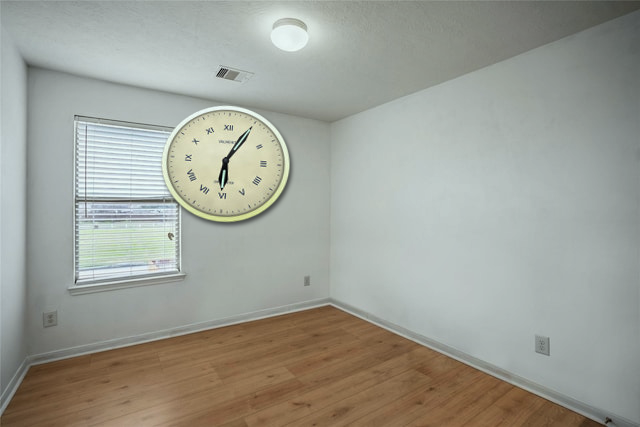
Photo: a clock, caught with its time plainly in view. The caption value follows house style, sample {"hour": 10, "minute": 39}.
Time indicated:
{"hour": 6, "minute": 5}
